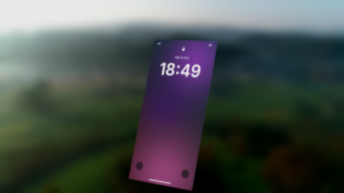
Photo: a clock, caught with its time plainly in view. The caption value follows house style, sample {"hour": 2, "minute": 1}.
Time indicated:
{"hour": 18, "minute": 49}
